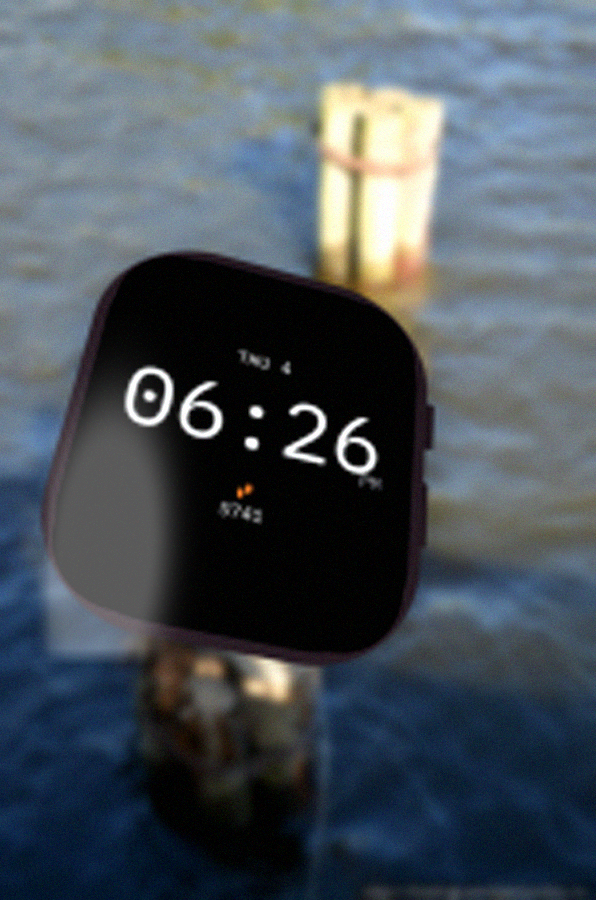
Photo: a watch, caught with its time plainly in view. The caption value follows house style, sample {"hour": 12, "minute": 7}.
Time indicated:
{"hour": 6, "minute": 26}
